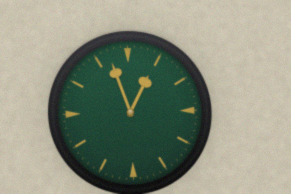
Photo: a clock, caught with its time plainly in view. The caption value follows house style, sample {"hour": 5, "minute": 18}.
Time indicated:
{"hour": 12, "minute": 57}
